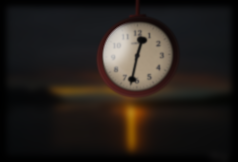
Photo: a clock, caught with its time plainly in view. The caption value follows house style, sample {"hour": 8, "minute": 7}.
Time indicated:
{"hour": 12, "minute": 32}
